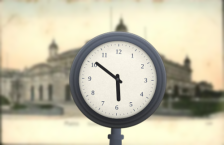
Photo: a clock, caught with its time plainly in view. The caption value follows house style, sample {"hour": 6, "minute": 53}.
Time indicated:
{"hour": 5, "minute": 51}
